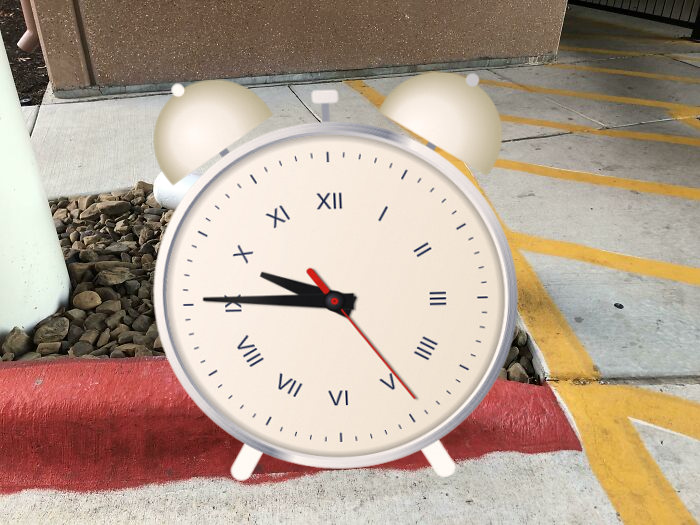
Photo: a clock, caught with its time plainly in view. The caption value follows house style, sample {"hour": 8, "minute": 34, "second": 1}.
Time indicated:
{"hour": 9, "minute": 45, "second": 24}
